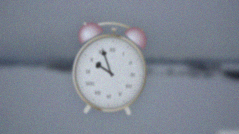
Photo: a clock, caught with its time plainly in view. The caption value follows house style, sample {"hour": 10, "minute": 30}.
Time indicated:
{"hour": 9, "minute": 56}
